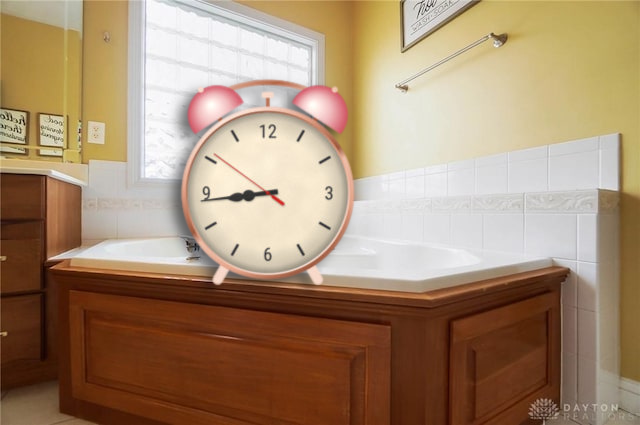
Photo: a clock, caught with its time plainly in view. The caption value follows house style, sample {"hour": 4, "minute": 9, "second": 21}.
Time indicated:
{"hour": 8, "minute": 43, "second": 51}
